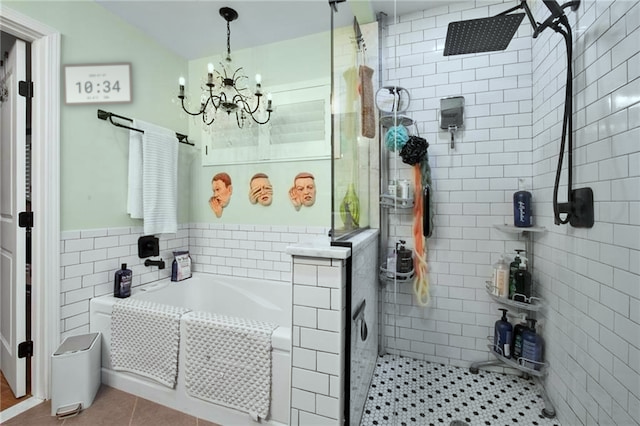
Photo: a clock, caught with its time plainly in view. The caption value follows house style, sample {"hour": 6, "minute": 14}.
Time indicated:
{"hour": 10, "minute": 34}
